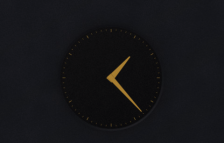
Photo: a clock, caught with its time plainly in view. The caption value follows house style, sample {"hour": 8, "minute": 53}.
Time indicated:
{"hour": 1, "minute": 23}
